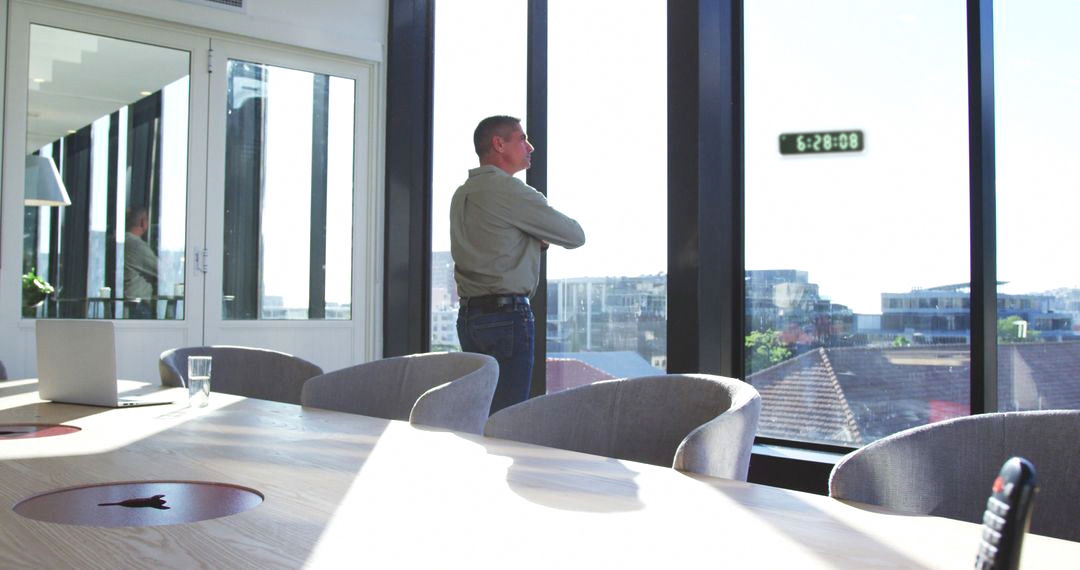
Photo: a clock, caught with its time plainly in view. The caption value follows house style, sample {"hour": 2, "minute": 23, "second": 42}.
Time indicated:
{"hour": 6, "minute": 28, "second": 8}
